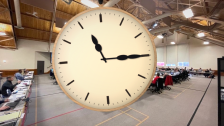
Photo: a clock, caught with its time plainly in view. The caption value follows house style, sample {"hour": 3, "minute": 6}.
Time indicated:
{"hour": 11, "minute": 15}
